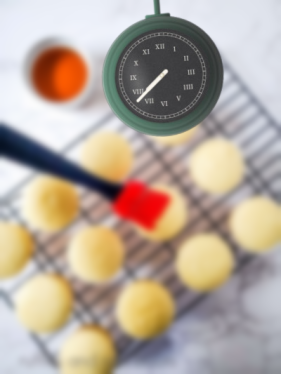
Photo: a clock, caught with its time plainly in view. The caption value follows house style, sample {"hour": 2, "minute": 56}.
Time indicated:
{"hour": 7, "minute": 38}
